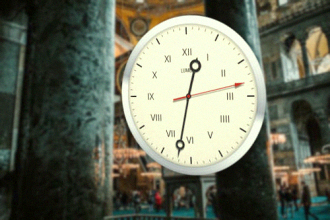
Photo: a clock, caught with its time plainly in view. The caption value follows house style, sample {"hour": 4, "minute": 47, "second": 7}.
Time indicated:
{"hour": 12, "minute": 32, "second": 13}
